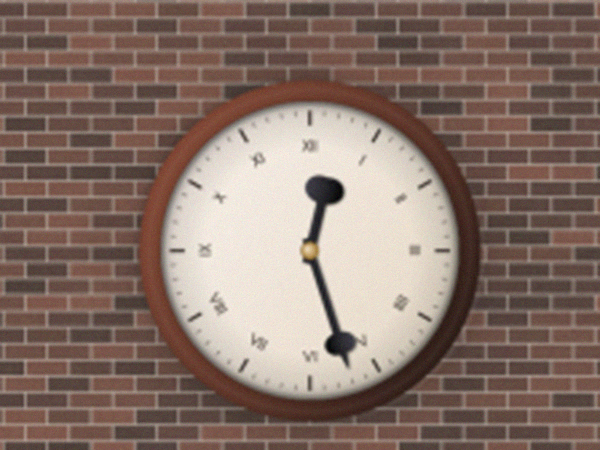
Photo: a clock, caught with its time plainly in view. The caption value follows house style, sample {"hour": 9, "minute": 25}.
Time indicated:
{"hour": 12, "minute": 27}
